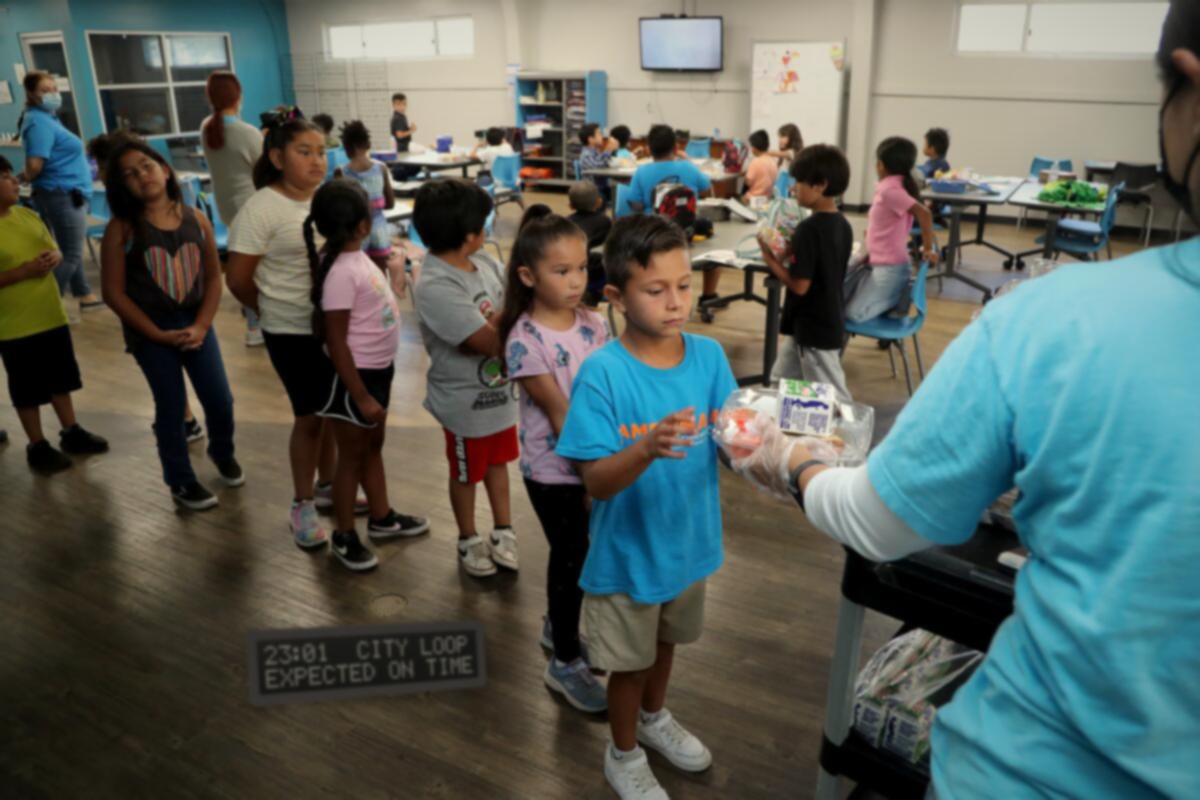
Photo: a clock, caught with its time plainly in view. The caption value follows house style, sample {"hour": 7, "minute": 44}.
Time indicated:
{"hour": 23, "minute": 1}
